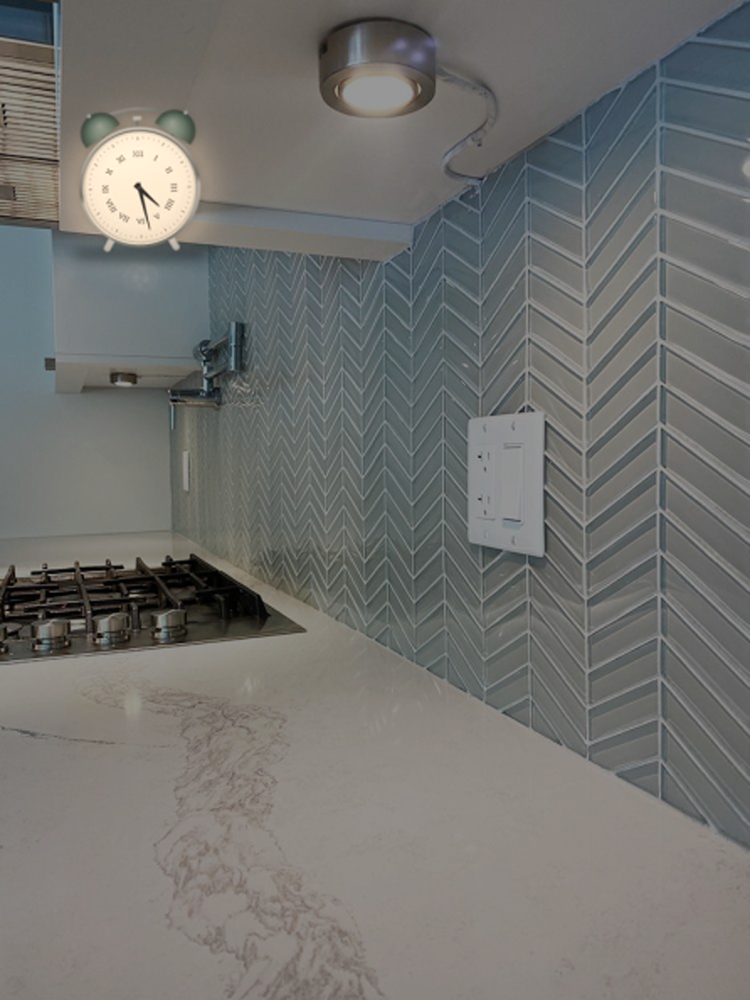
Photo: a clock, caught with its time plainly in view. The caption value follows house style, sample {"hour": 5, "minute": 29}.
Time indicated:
{"hour": 4, "minute": 28}
